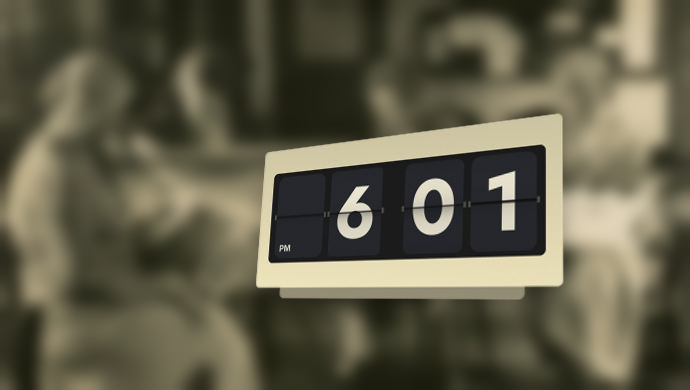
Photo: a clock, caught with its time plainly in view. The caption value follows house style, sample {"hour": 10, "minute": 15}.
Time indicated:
{"hour": 6, "minute": 1}
